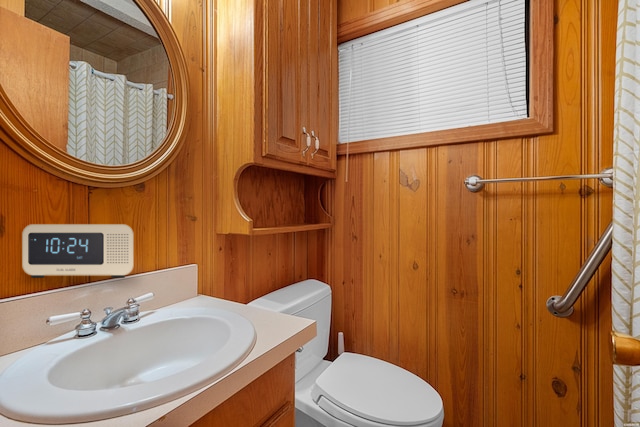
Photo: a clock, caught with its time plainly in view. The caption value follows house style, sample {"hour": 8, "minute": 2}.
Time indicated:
{"hour": 10, "minute": 24}
